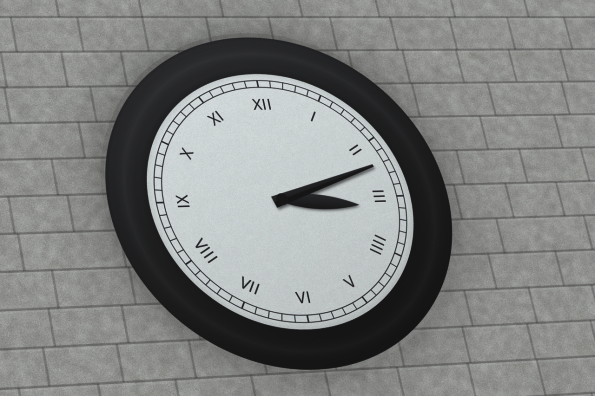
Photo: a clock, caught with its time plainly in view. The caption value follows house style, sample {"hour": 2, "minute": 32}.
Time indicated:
{"hour": 3, "minute": 12}
